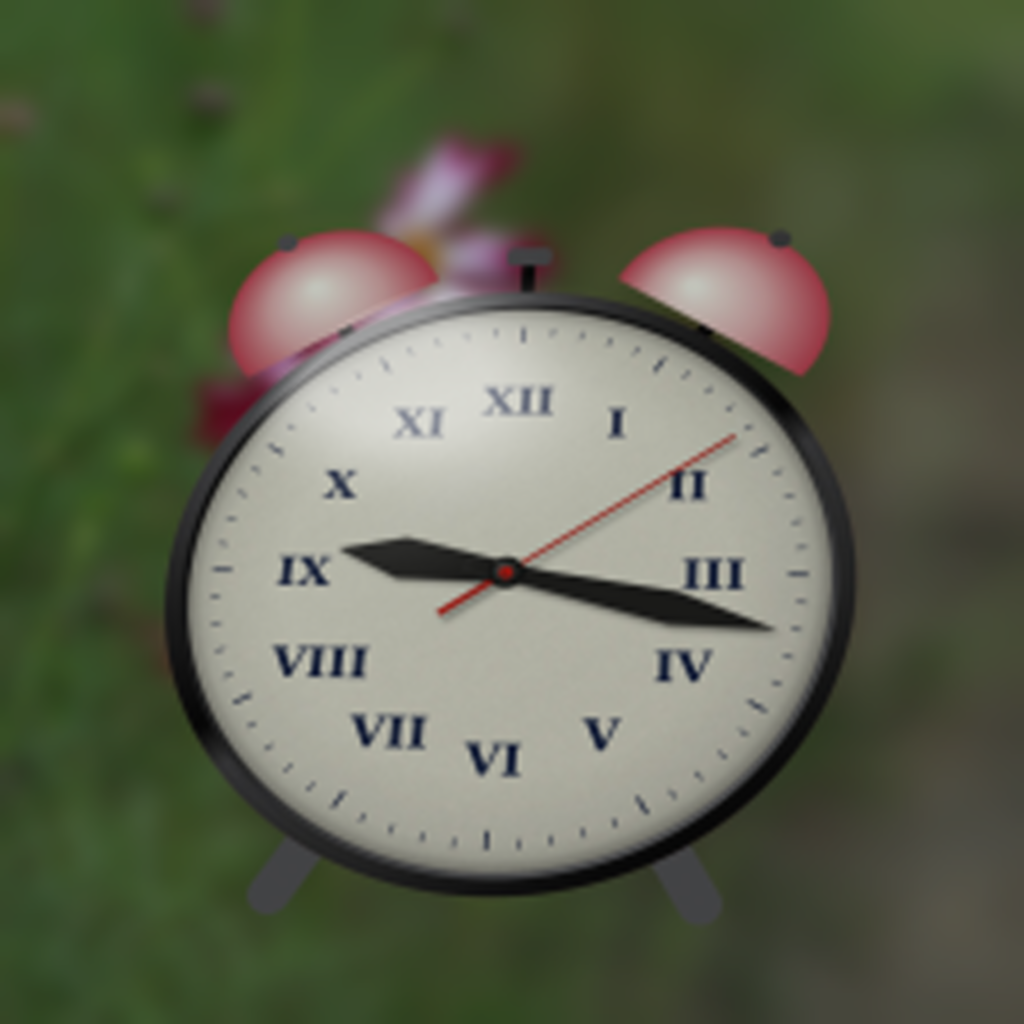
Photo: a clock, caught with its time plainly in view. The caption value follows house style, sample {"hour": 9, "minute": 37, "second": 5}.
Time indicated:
{"hour": 9, "minute": 17, "second": 9}
